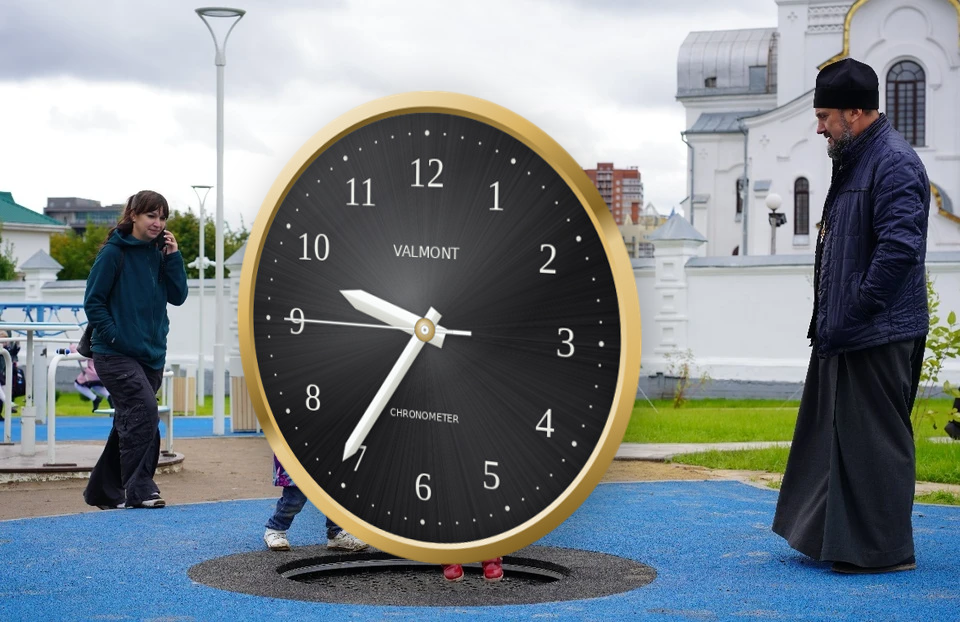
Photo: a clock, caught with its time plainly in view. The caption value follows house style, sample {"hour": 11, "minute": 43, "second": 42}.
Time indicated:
{"hour": 9, "minute": 35, "second": 45}
